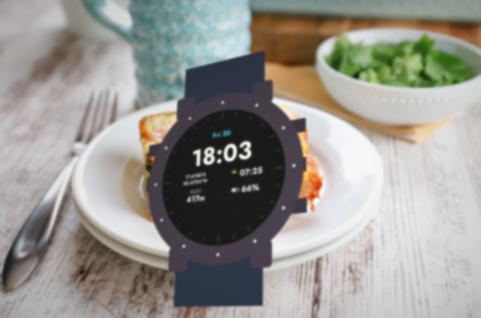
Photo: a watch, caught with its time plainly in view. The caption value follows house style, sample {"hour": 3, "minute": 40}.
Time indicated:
{"hour": 18, "minute": 3}
